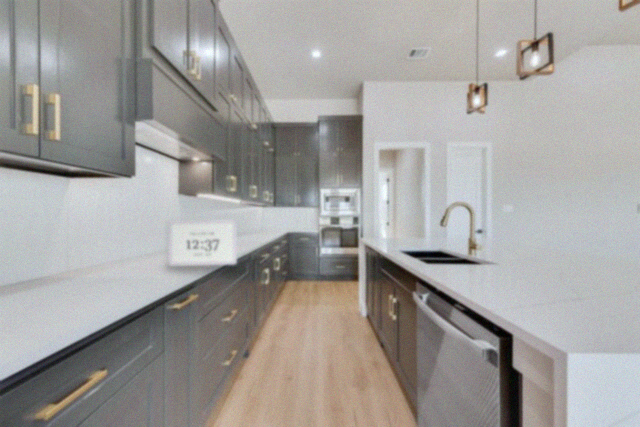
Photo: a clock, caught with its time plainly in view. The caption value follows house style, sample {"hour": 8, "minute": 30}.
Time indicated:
{"hour": 12, "minute": 37}
